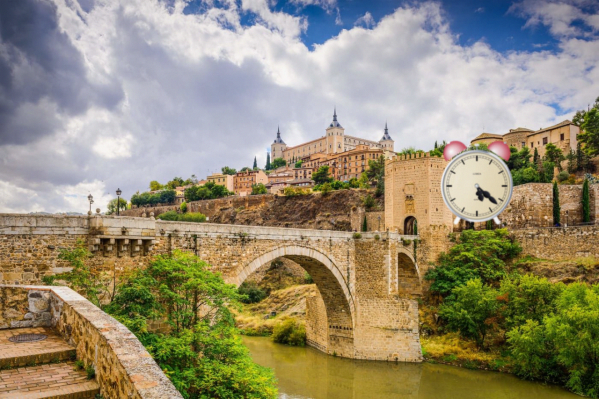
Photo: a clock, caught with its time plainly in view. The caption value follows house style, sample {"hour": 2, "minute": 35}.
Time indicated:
{"hour": 5, "minute": 22}
